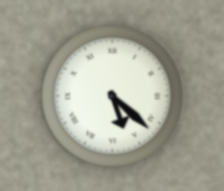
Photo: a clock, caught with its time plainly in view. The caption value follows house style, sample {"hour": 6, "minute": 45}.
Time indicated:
{"hour": 5, "minute": 22}
